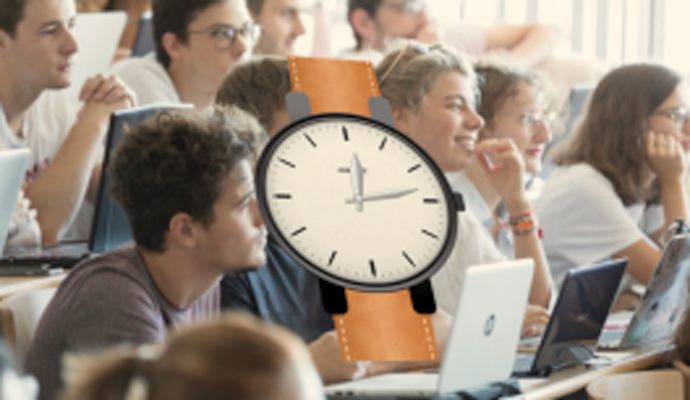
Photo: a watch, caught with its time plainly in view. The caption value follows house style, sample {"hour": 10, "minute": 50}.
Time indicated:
{"hour": 12, "minute": 13}
